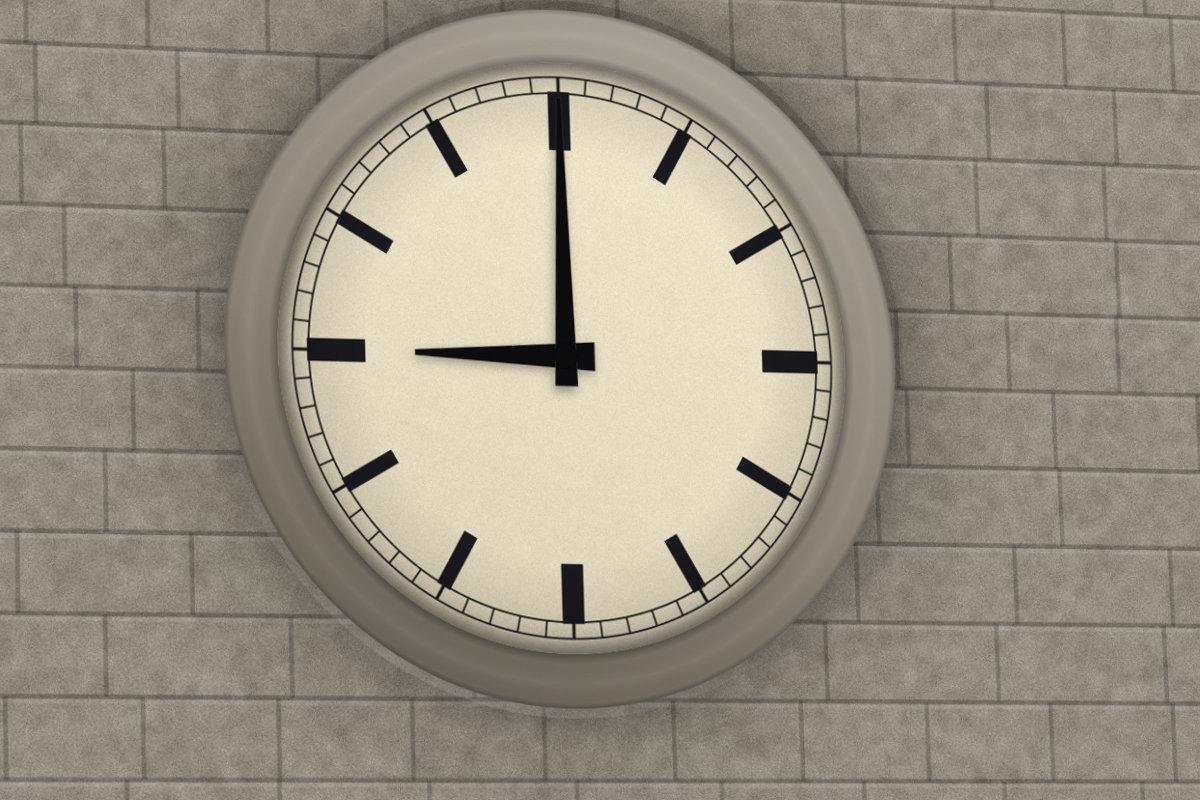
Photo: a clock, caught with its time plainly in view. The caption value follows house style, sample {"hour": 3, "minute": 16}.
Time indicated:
{"hour": 9, "minute": 0}
